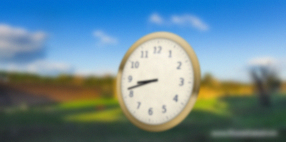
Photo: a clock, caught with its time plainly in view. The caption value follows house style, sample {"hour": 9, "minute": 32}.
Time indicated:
{"hour": 8, "minute": 42}
